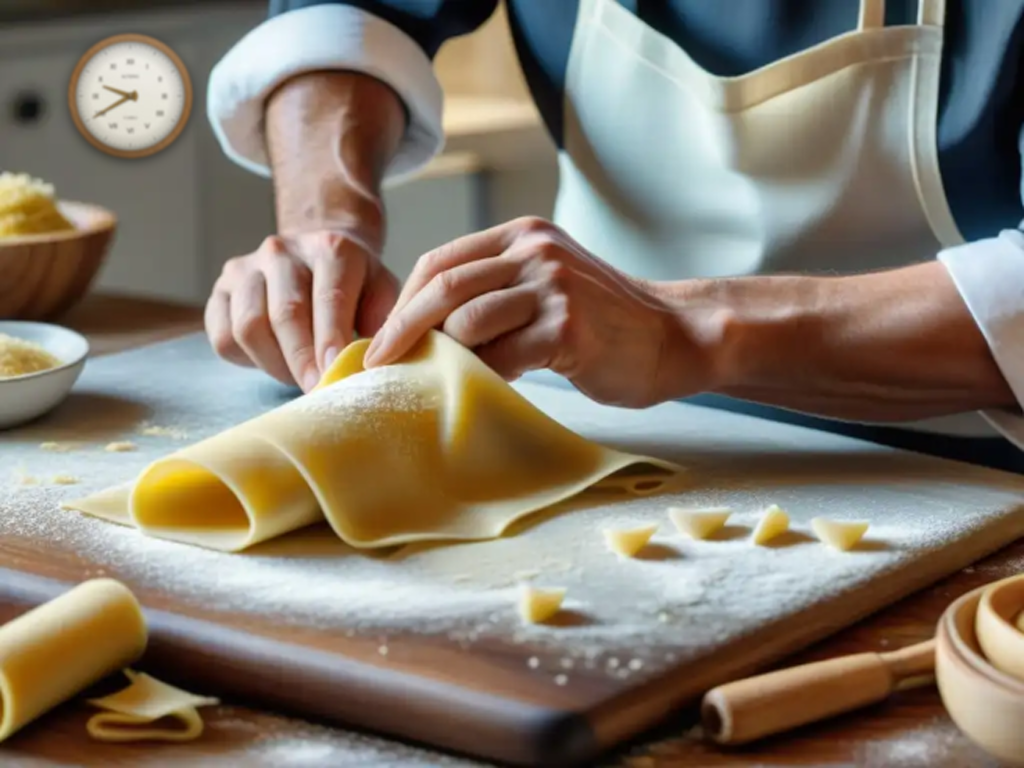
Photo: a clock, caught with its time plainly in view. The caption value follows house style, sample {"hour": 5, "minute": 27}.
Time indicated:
{"hour": 9, "minute": 40}
